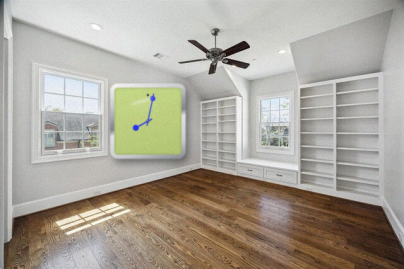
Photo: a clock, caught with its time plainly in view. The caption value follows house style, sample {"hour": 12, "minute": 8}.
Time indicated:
{"hour": 8, "minute": 2}
